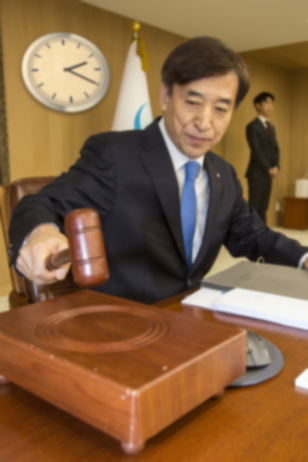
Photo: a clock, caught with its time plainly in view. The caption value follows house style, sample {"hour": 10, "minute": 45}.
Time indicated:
{"hour": 2, "minute": 20}
